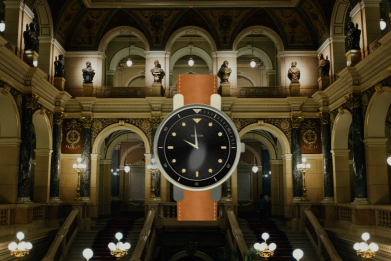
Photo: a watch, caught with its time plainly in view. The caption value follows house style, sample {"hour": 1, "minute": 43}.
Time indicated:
{"hour": 9, "minute": 59}
